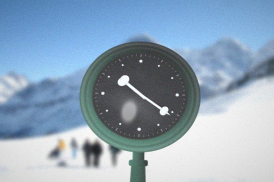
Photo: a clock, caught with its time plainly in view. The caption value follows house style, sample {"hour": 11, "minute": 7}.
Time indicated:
{"hour": 10, "minute": 21}
